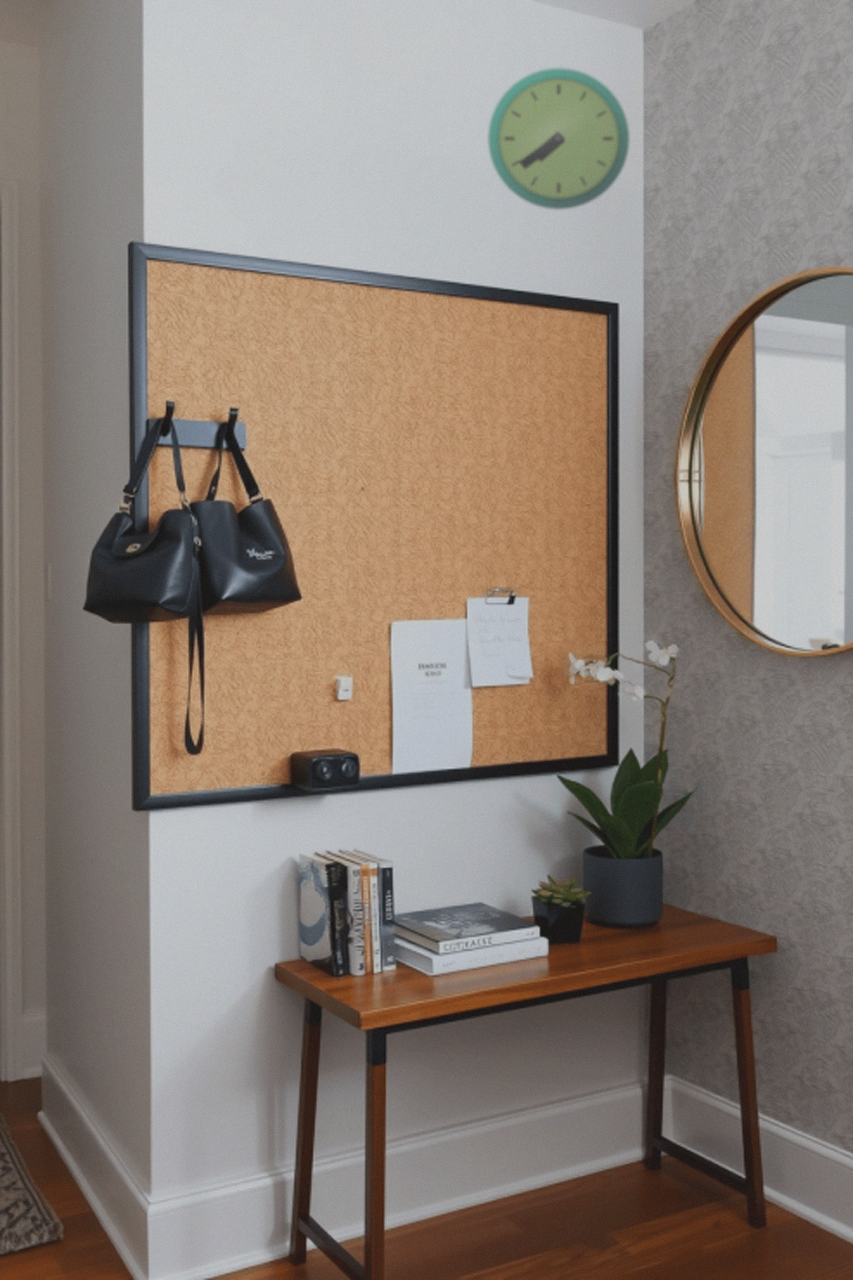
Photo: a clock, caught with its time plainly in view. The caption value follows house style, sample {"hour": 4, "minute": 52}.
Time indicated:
{"hour": 7, "minute": 39}
